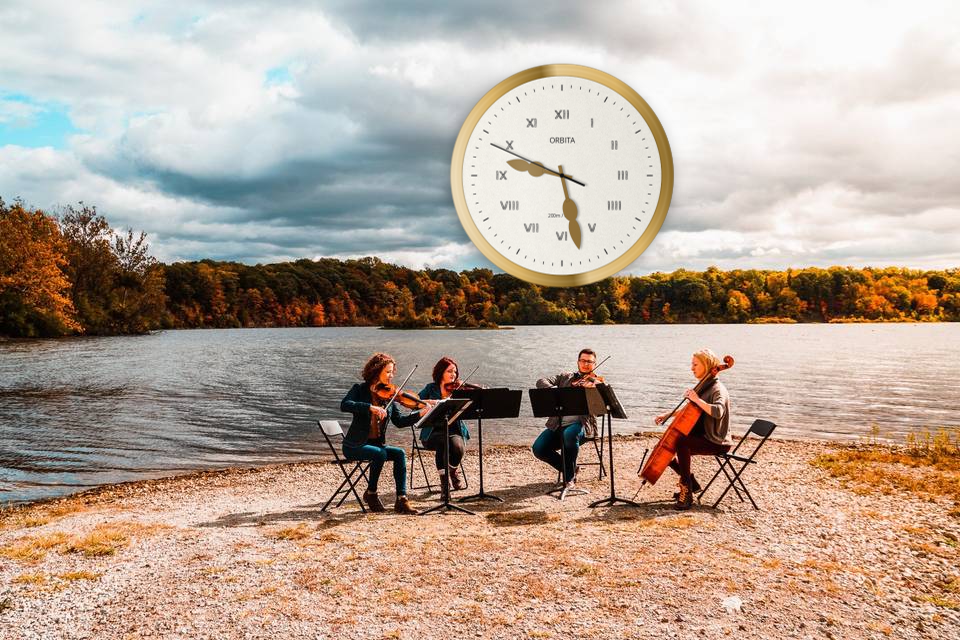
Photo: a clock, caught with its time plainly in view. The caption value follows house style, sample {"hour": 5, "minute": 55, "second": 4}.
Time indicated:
{"hour": 9, "minute": 27, "second": 49}
